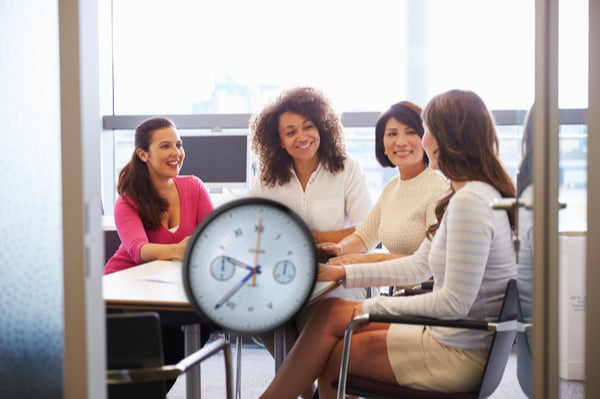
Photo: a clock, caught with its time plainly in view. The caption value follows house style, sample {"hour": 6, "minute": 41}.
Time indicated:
{"hour": 9, "minute": 37}
